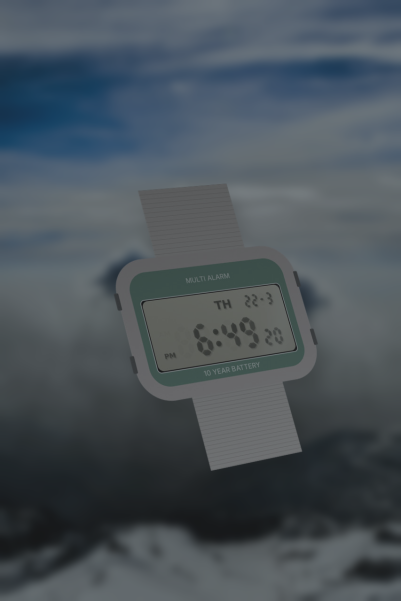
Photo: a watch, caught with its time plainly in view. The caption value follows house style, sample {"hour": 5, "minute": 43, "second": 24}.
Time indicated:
{"hour": 6, "minute": 49, "second": 20}
